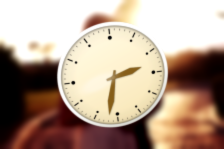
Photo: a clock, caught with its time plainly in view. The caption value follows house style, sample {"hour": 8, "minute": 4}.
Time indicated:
{"hour": 2, "minute": 32}
